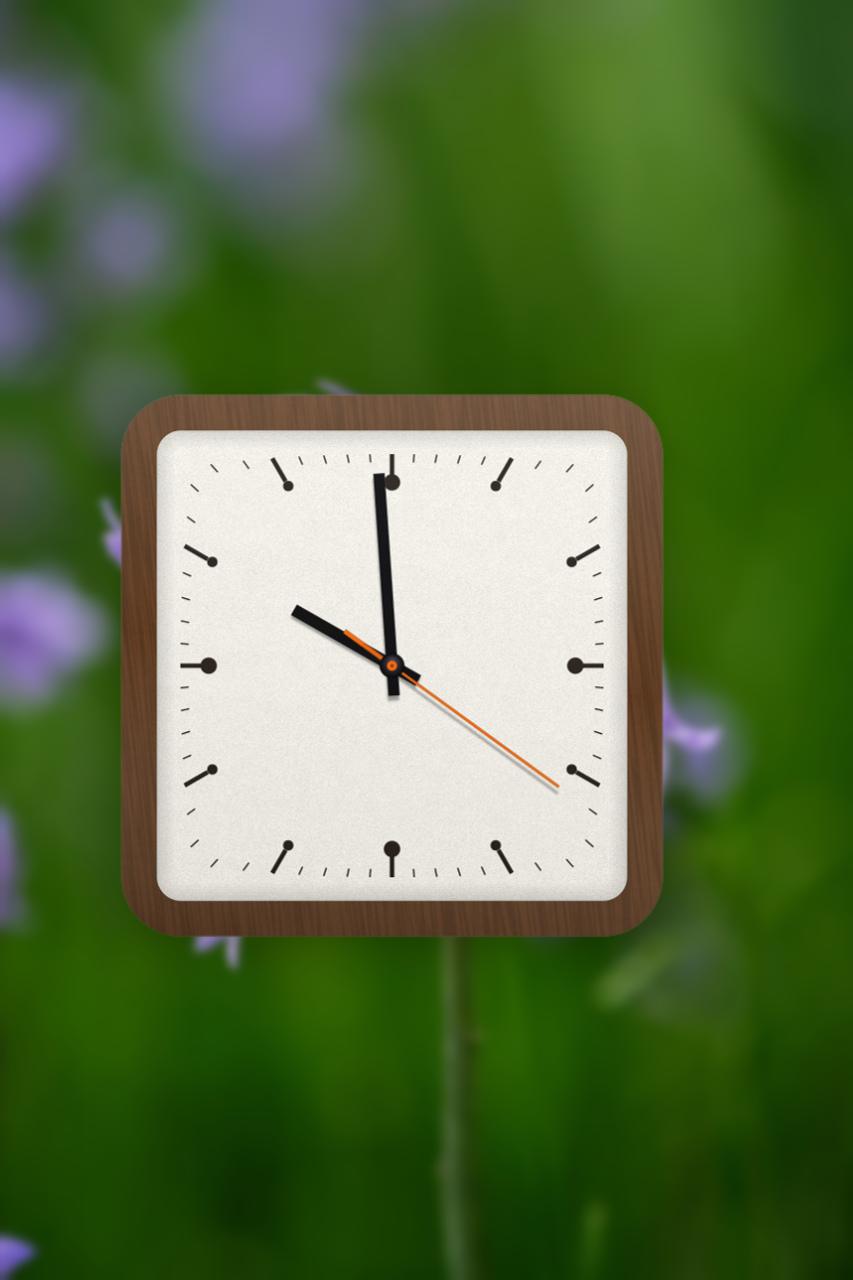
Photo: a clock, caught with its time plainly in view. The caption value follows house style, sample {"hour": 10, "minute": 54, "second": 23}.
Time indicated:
{"hour": 9, "minute": 59, "second": 21}
